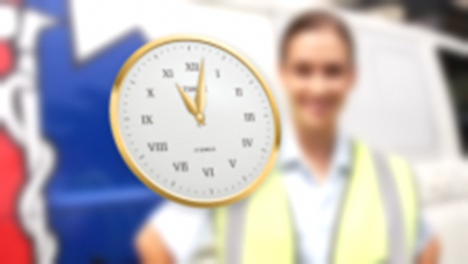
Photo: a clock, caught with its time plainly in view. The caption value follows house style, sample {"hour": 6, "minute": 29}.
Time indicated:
{"hour": 11, "minute": 2}
